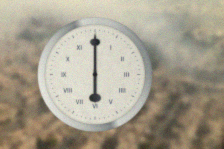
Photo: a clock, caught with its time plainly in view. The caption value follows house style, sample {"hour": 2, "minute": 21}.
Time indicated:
{"hour": 6, "minute": 0}
